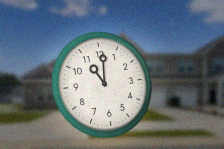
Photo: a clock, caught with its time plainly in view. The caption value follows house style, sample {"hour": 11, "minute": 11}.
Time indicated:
{"hour": 11, "minute": 1}
